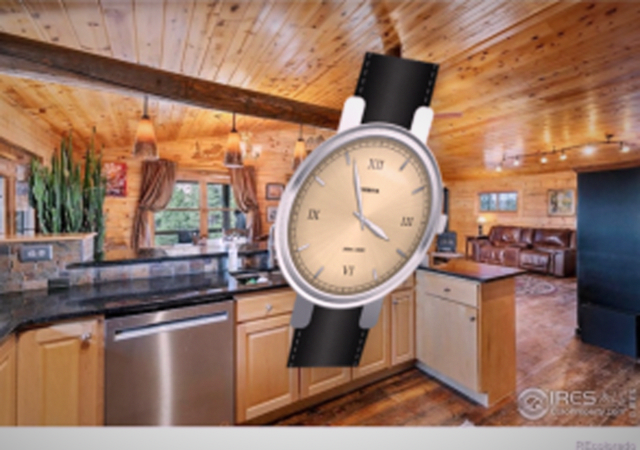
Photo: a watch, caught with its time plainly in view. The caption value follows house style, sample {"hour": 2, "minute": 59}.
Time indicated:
{"hour": 3, "minute": 56}
